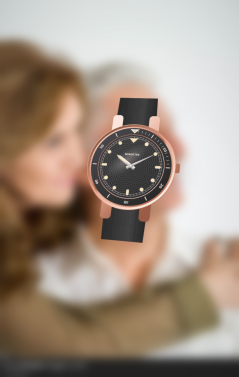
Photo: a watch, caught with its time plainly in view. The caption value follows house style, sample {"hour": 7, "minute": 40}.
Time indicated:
{"hour": 10, "minute": 10}
